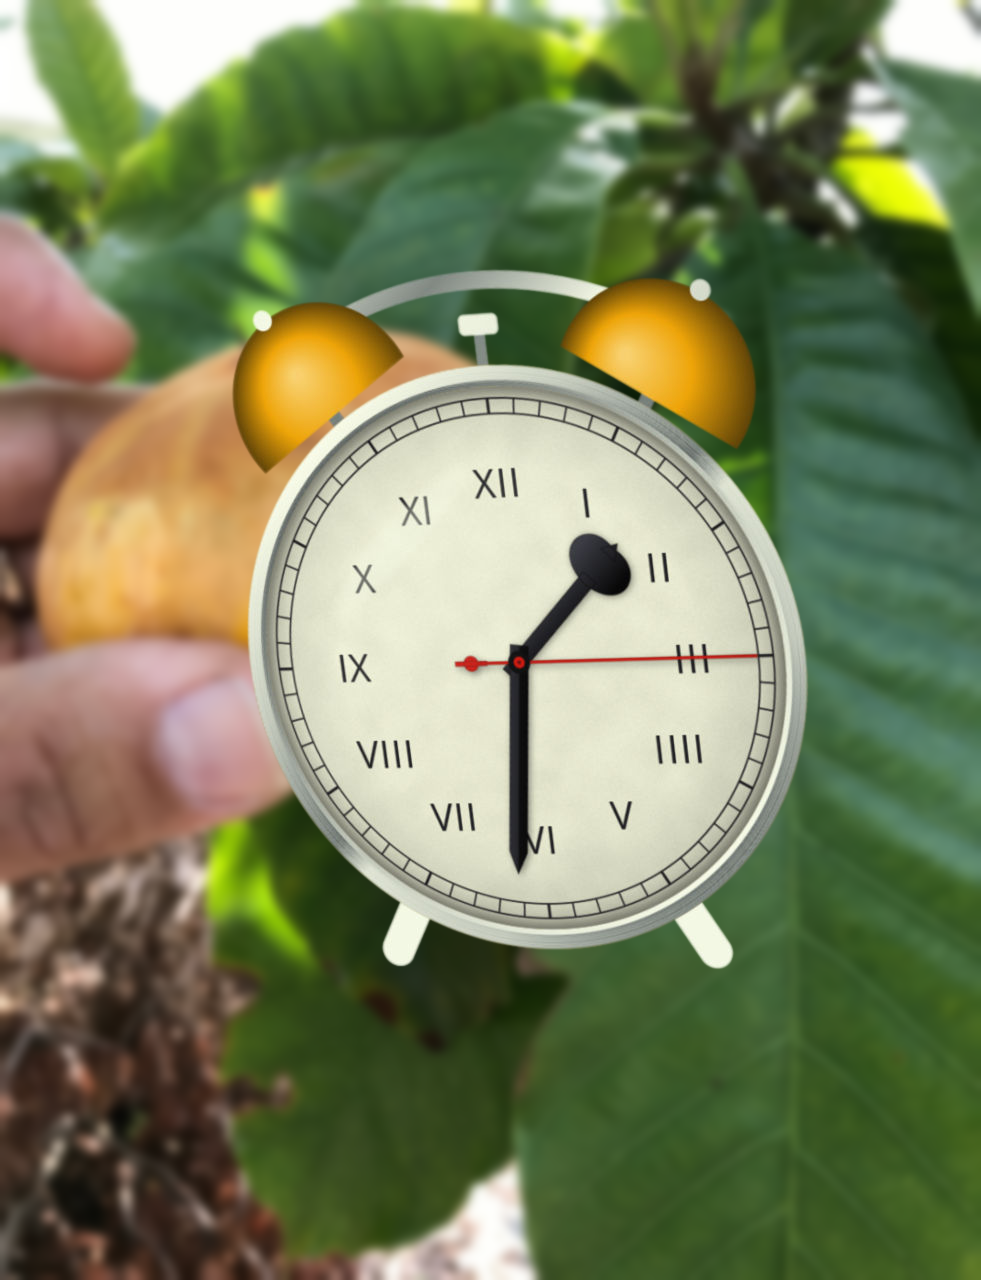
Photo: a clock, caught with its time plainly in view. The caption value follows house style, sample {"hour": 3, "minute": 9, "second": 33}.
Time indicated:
{"hour": 1, "minute": 31, "second": 15}
